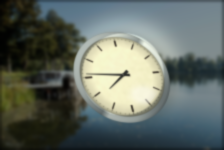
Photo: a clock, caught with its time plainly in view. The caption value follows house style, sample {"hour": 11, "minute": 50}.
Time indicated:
{"hour": 7, "minute": 46}
